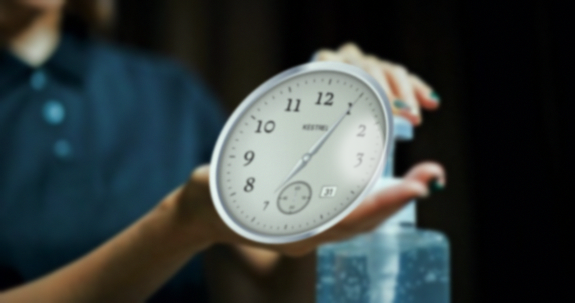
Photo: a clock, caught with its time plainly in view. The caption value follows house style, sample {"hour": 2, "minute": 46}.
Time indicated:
{"hour": 7, "minute": 5}
